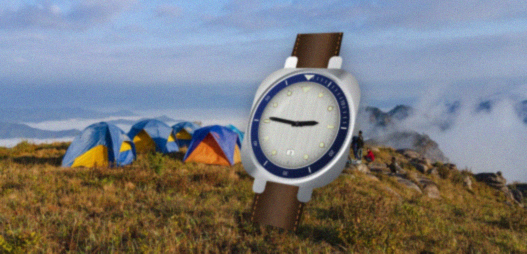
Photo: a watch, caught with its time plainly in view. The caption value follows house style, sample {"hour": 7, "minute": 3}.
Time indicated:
{"hour": 2, "minute": 46}
